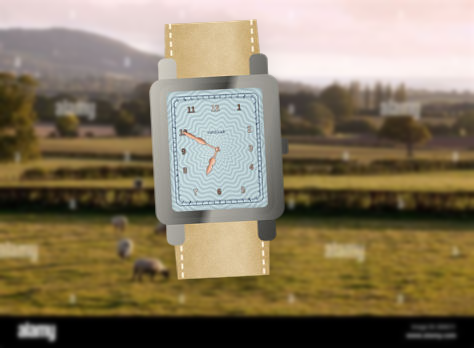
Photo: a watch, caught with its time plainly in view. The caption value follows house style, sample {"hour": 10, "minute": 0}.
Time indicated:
{"hour": 6, "minute": 50}
